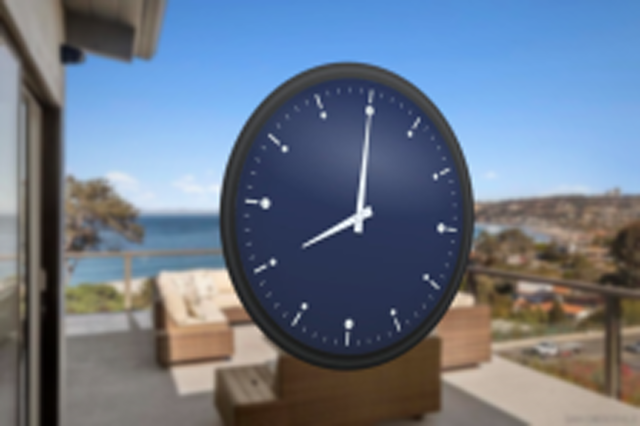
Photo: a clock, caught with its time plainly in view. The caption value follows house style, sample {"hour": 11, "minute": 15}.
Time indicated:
{"hour": 8, "minute": 0}
